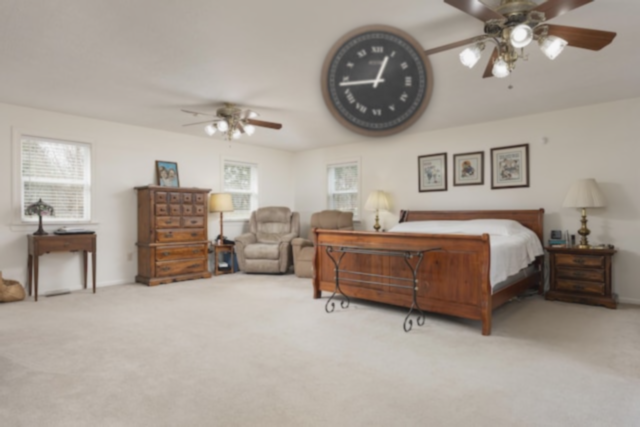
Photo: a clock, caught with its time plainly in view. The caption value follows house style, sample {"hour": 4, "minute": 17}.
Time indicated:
{"hour": 12, "minute": 44}
